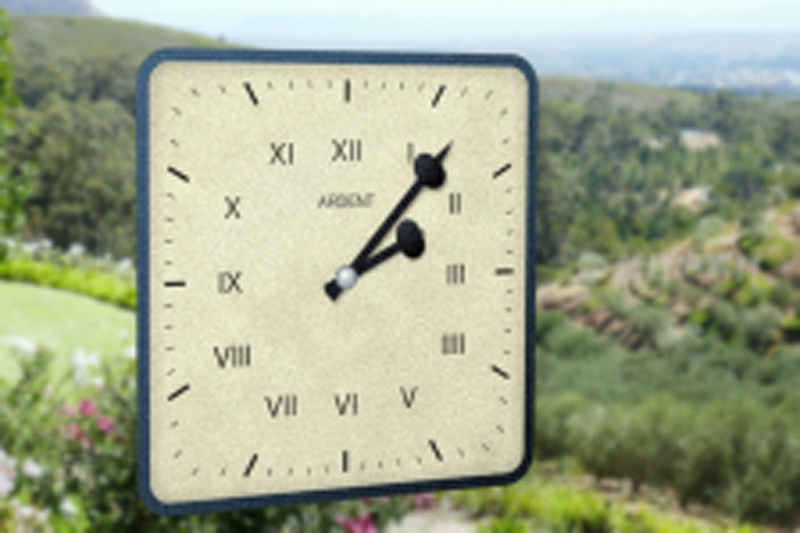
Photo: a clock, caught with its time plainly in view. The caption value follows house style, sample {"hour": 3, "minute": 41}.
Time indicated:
{"hour": 2, "minute": 7}
